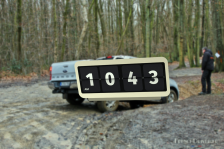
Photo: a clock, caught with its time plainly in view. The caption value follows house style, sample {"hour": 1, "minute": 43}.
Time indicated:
{"hour": 10, "minute": 43}
